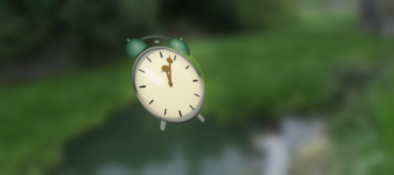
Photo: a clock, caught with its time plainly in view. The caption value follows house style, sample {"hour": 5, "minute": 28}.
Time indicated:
{"hour": 12, "minute": 3}
